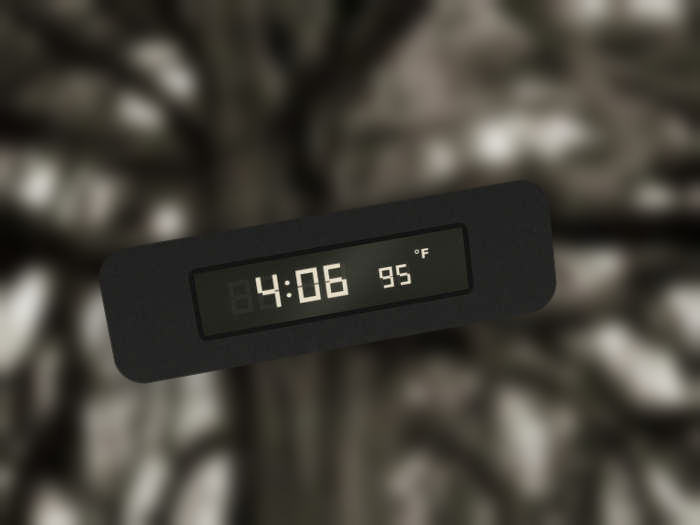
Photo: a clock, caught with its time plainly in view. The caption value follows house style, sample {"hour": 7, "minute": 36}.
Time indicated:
{"hour": 4, "minute": 6}
